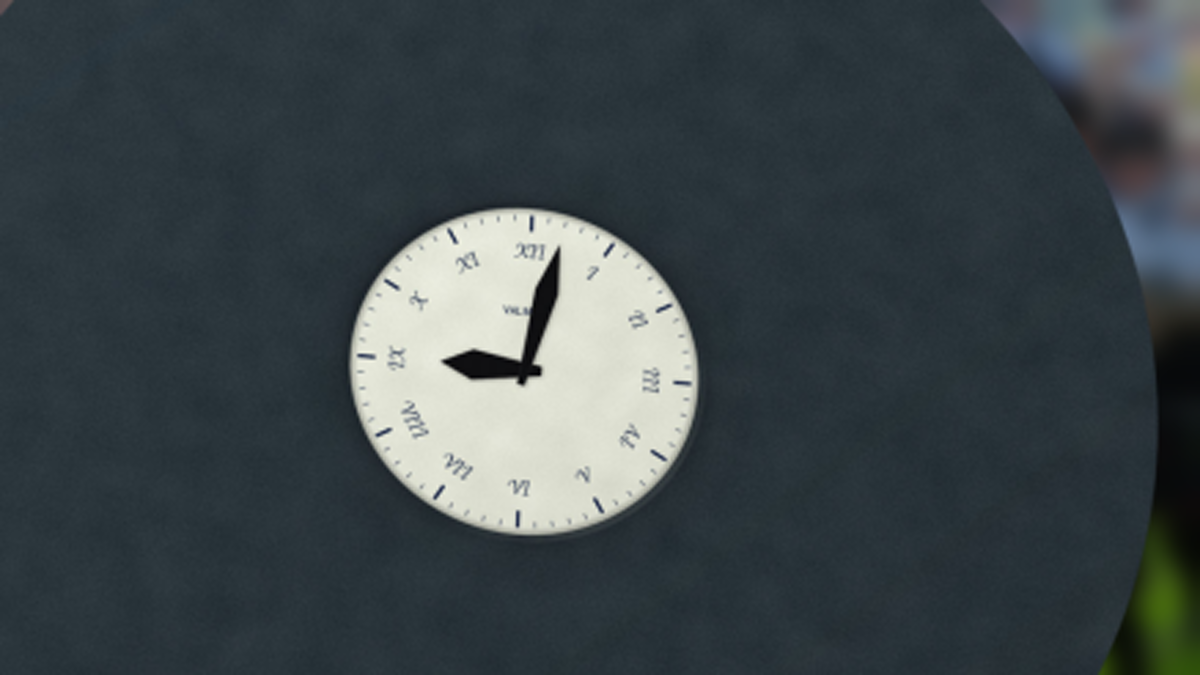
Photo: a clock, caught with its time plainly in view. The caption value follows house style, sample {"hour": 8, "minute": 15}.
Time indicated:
{"hour": 9, "minute": 2}
